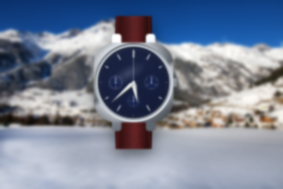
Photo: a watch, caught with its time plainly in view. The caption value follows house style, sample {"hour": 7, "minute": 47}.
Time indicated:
{"hour": 5, "minute": 38}
